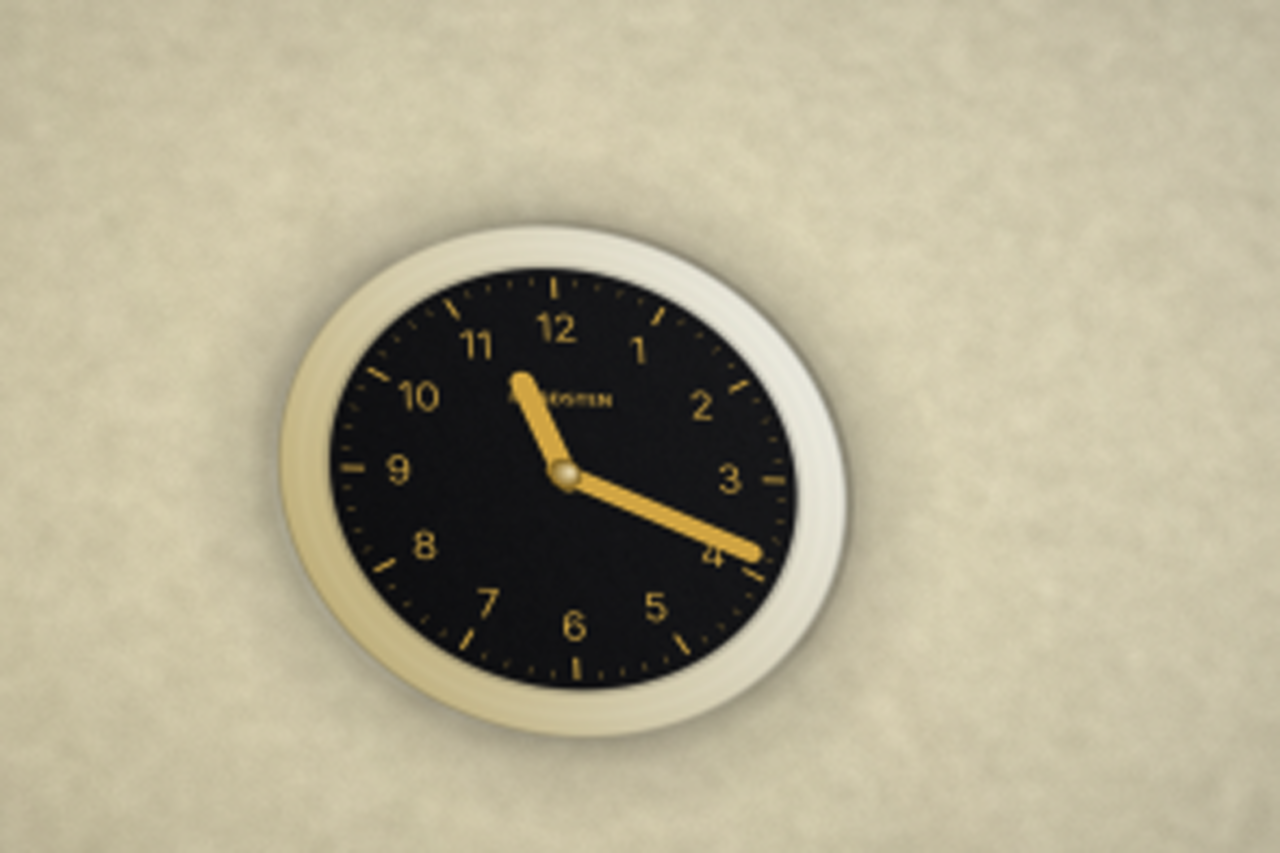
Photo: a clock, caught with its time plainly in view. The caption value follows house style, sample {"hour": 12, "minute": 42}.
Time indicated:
{"hour": 11, "minute": 19}
